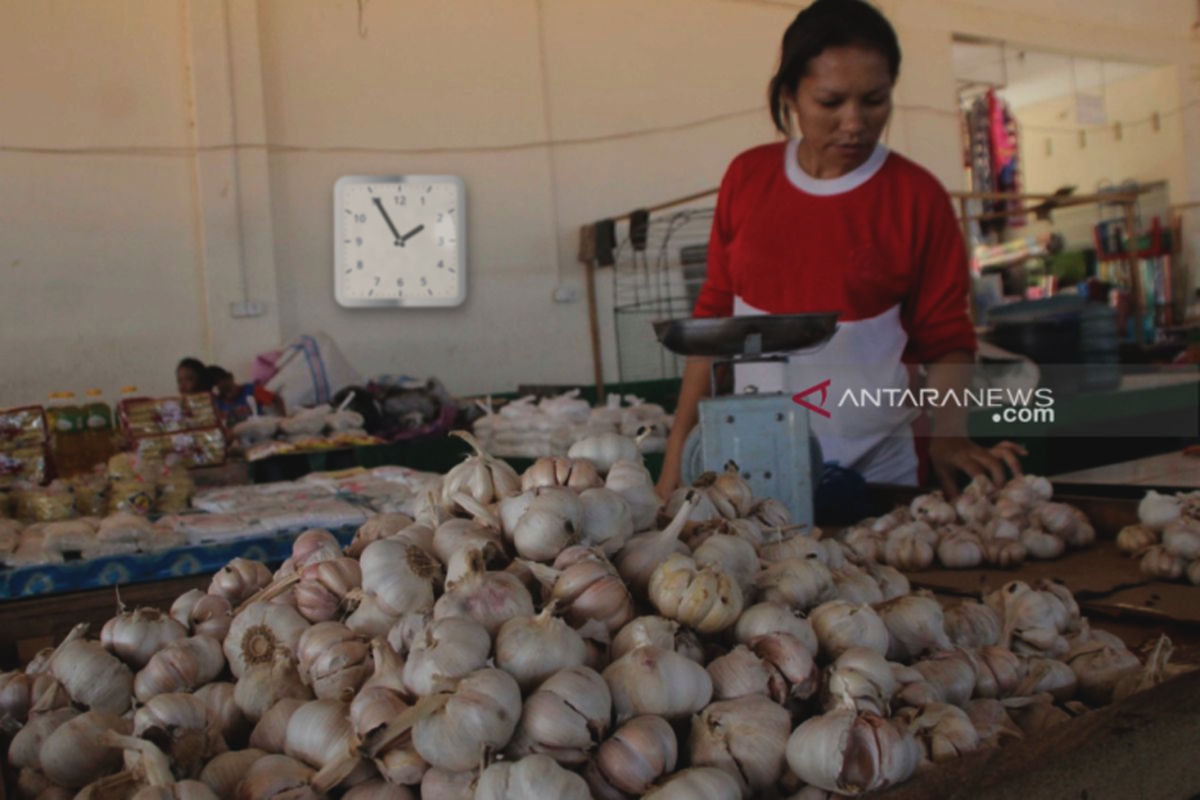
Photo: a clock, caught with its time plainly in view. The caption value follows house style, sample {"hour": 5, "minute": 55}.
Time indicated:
{"hour": 1, "minute": 55}
